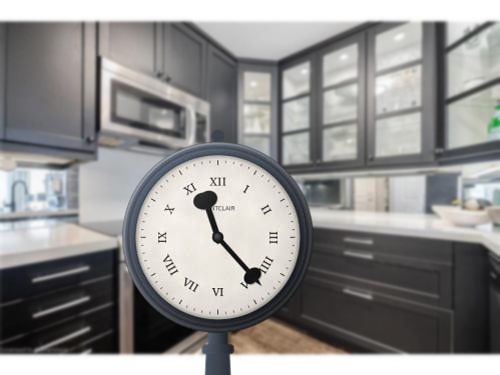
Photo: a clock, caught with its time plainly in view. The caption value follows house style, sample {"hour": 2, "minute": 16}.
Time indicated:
{"hour": 11, "minute": 23}
